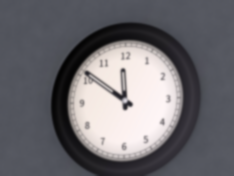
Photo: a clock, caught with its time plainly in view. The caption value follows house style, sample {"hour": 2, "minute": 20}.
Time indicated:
{"hour": 11, "minute": 51}
